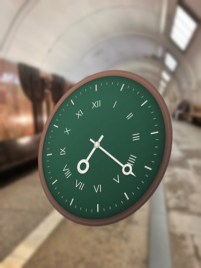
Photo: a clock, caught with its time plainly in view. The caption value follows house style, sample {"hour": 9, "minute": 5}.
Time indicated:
{"hour": 7, "minute": 22}
